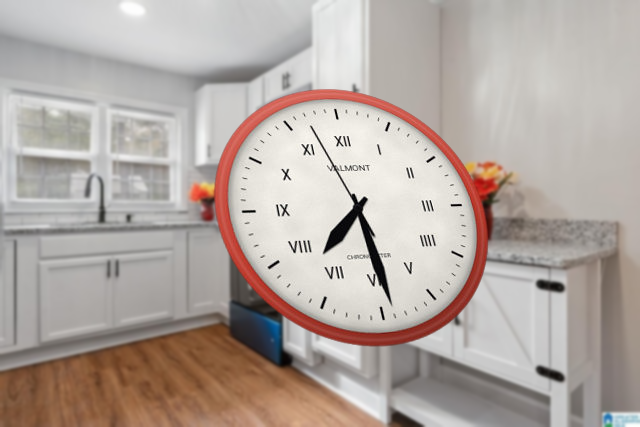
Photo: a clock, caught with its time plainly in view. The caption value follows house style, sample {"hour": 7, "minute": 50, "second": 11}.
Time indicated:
{"hour": 7, "minute": 28, "second": 57}
